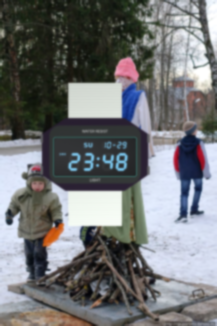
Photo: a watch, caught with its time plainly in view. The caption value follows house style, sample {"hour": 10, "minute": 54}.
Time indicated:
{"hour": 23, "minute": 48}
